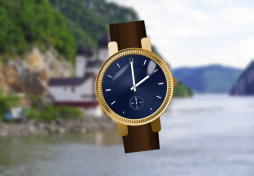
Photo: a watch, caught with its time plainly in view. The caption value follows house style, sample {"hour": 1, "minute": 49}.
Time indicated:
{"hour": 2, "minute": 0}
